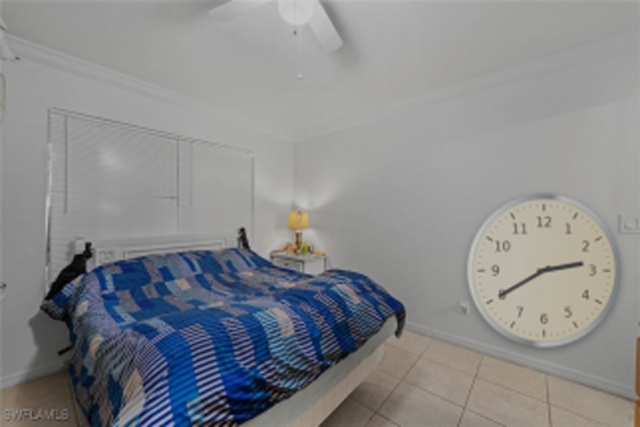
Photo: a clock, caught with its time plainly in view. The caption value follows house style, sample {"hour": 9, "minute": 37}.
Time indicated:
{"hour": 2, "minute": 40}
